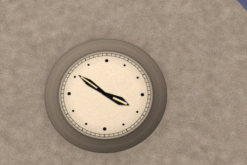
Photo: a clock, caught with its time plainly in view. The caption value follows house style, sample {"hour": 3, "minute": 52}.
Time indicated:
{"hour": 3, "minute": 51}
